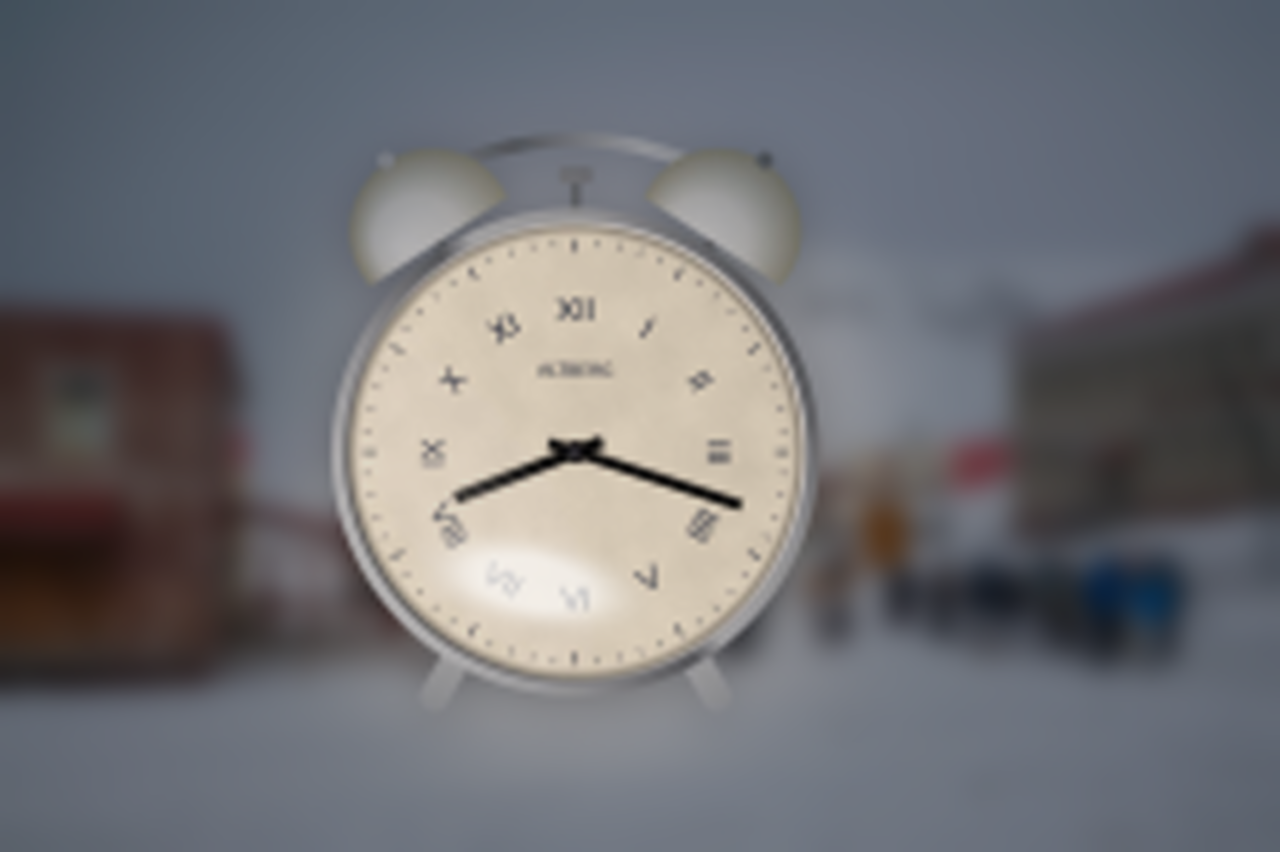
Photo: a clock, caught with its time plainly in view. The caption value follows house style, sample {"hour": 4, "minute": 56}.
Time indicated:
{"hour": 8, "minute": 18}
